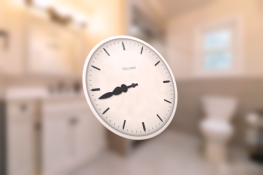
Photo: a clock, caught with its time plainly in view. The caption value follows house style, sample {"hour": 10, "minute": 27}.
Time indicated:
{"hour": 8, "minute": 43}
